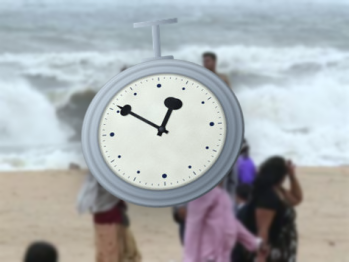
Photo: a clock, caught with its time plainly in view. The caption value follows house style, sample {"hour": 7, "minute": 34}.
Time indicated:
{"hour": 12, "minute": 51}
